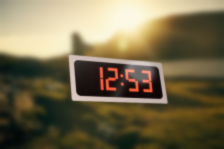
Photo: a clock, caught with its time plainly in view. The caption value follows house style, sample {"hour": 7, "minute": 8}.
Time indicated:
{"hour": 12, "minute": 53}
